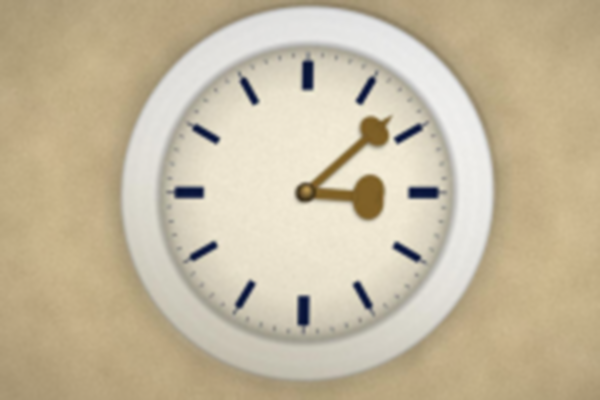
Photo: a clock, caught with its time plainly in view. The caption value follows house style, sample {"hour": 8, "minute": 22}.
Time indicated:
{"hour": 3, "minute": 8}
